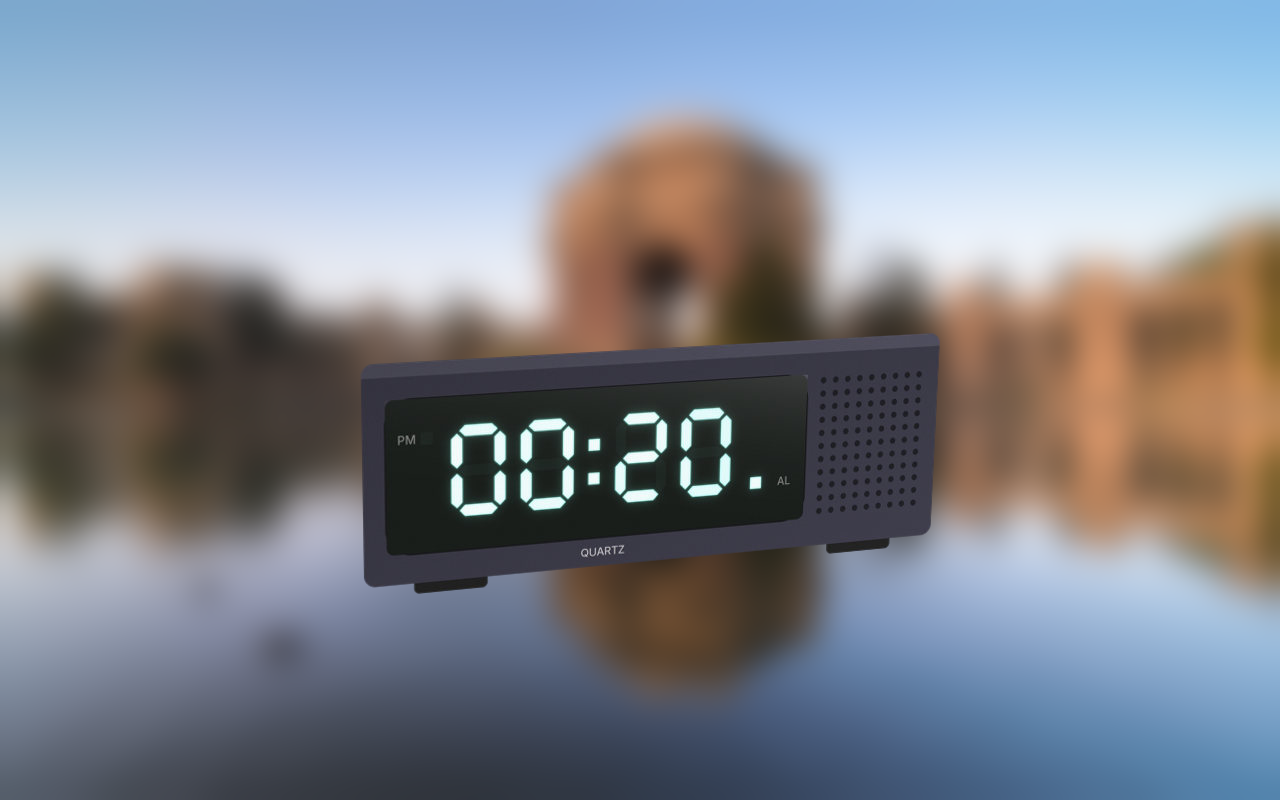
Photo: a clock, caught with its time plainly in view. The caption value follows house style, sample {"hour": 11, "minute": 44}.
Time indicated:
{"hour": 0, "minute": 20}
